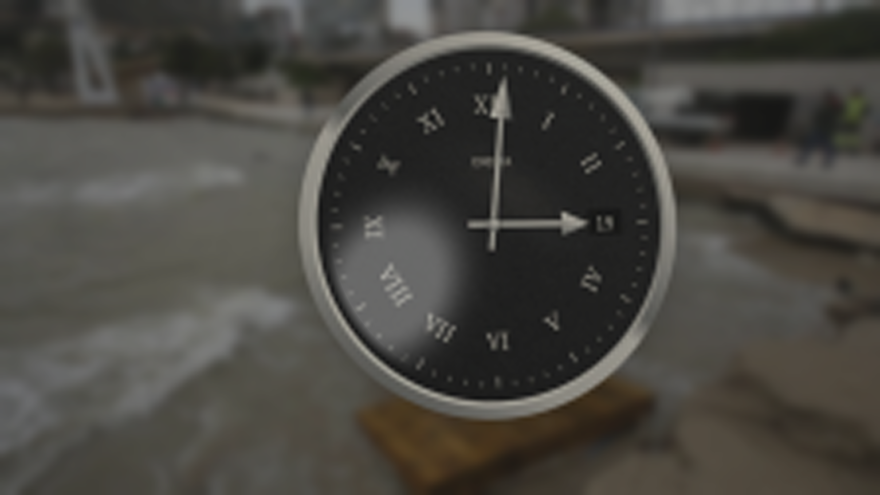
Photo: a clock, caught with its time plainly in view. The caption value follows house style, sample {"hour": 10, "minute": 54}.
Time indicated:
{"hour": 3, "minute": 1}
